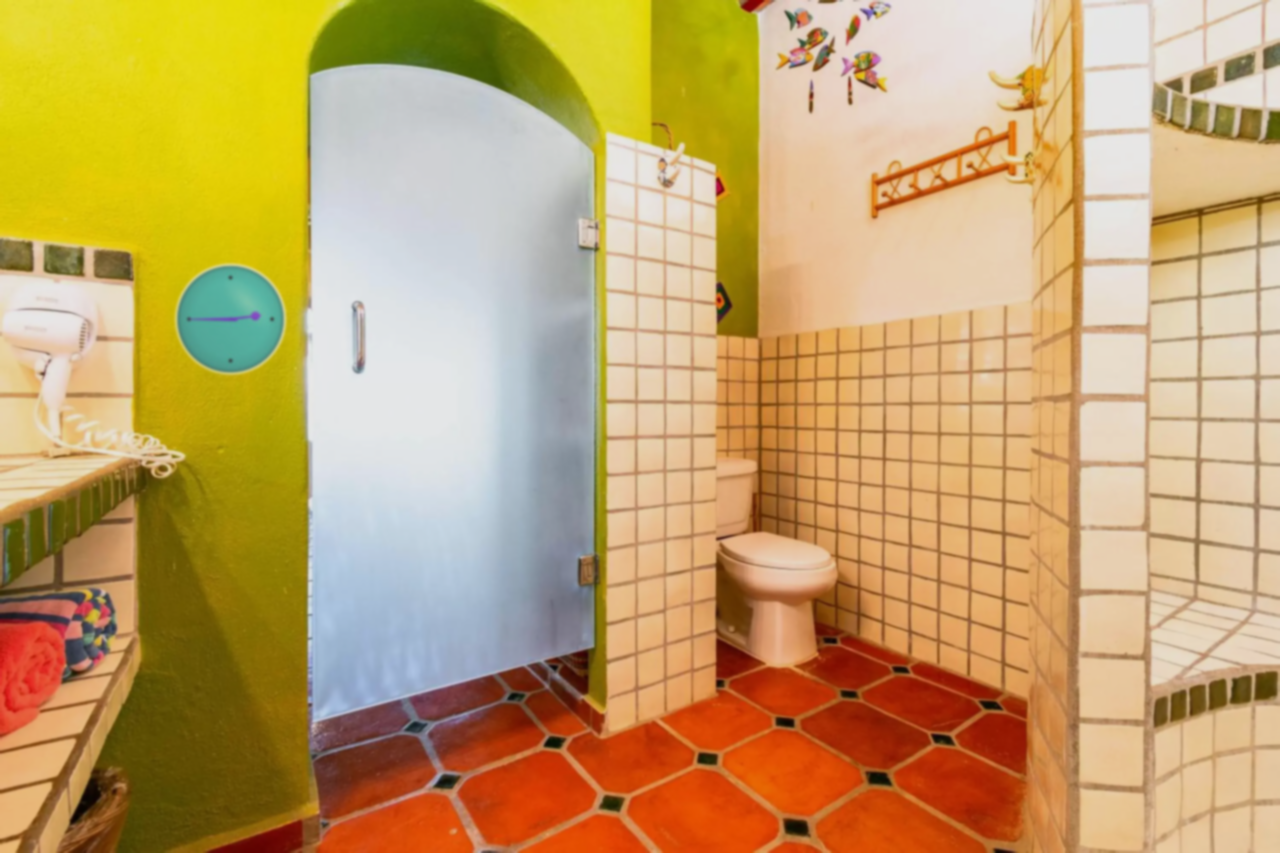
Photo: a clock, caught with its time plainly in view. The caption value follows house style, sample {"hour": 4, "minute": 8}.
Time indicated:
{"hour": 2, "minute": 45}
